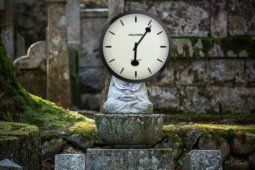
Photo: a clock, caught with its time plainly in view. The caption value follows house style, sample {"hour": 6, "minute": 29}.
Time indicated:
{"hour": 6, "minute": 6}
